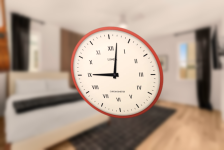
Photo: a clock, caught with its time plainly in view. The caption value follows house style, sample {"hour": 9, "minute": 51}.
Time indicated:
{"hour": 9, "minute": 2}
